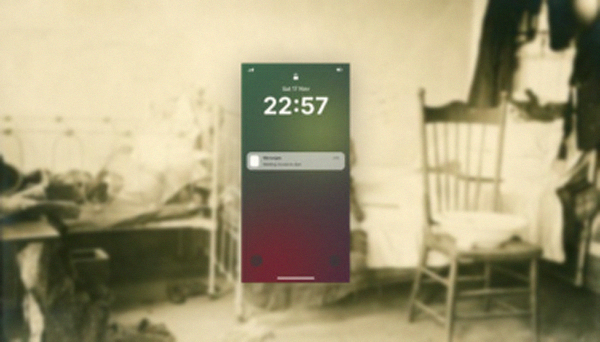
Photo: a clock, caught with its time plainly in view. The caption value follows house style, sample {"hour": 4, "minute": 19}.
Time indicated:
{"hour": 22, "minute": 57}
